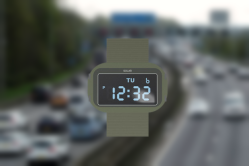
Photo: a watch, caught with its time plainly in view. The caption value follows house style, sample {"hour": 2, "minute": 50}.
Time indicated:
{"hour": 12, "minute": 32}
